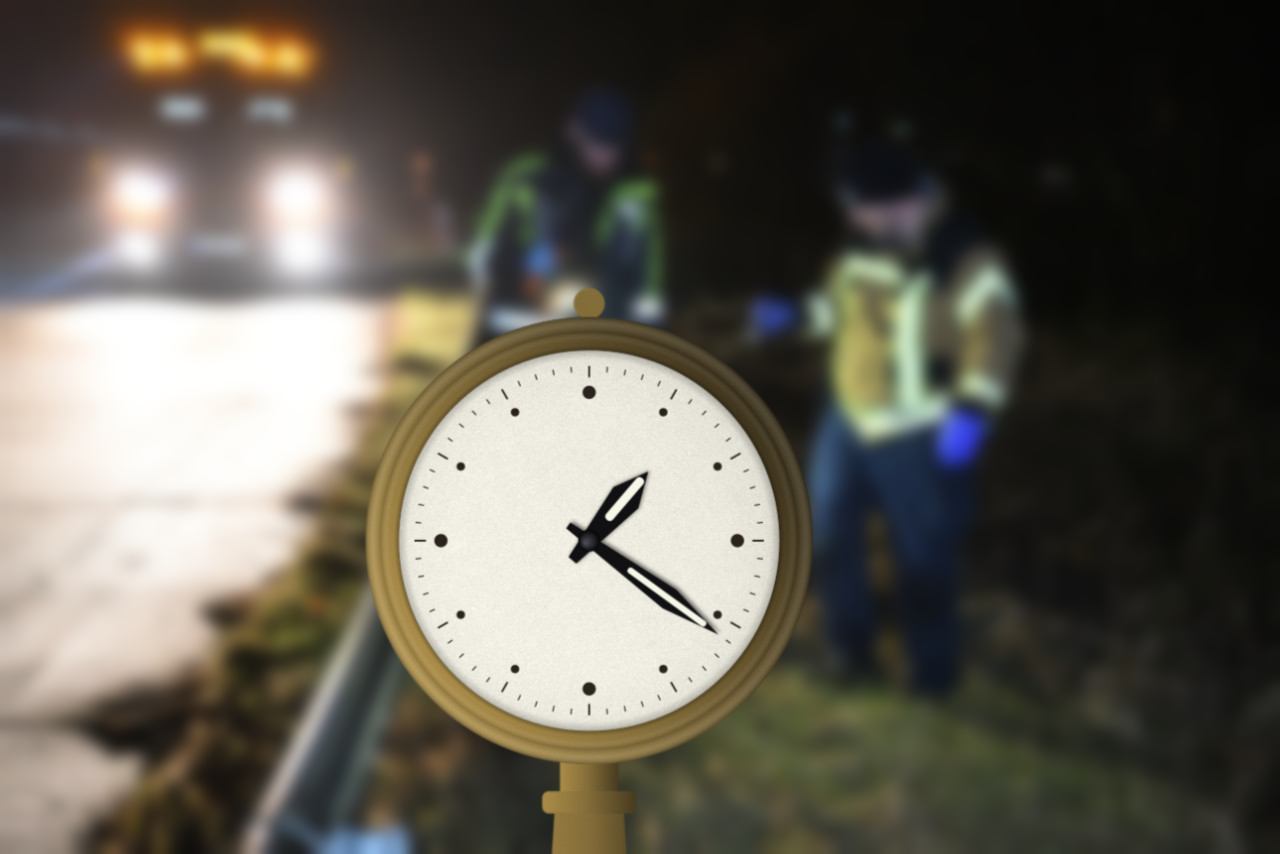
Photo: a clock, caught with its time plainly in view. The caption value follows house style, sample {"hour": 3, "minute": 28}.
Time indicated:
{"hour": 1, "minute": 21}
